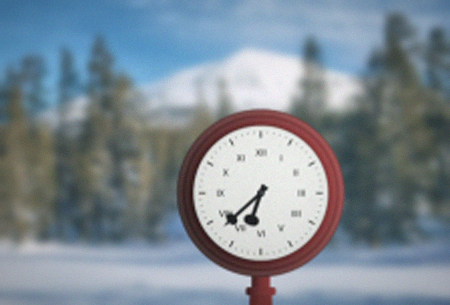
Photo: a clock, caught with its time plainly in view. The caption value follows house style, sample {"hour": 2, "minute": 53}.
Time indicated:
{"hour": 6, "minute": 38}
